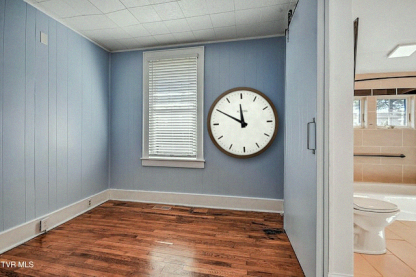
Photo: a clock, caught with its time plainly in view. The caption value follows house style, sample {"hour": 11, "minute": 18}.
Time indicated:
{"hour": 11, "minute": 50}
